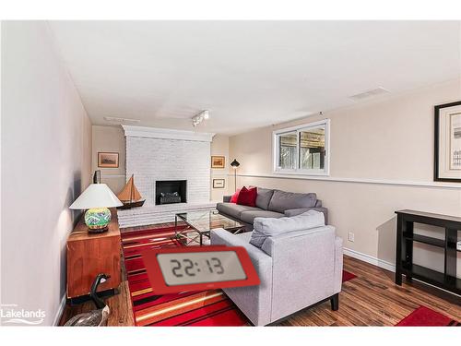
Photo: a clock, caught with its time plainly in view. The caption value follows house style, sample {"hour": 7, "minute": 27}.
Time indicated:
{"hour": 22, "minute": 13}
